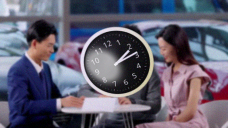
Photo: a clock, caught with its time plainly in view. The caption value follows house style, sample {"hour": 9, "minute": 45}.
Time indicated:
{"hour": 2, "minute": 14}
